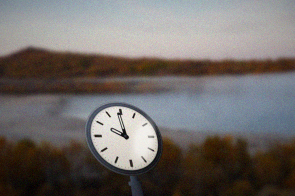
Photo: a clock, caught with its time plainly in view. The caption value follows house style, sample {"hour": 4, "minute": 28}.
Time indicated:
{"hour": 9, "minute": 59}
